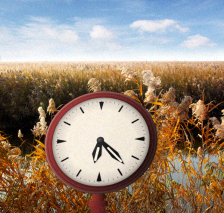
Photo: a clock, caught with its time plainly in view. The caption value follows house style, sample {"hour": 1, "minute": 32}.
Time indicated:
{"hour": 6, "minute": 23}
